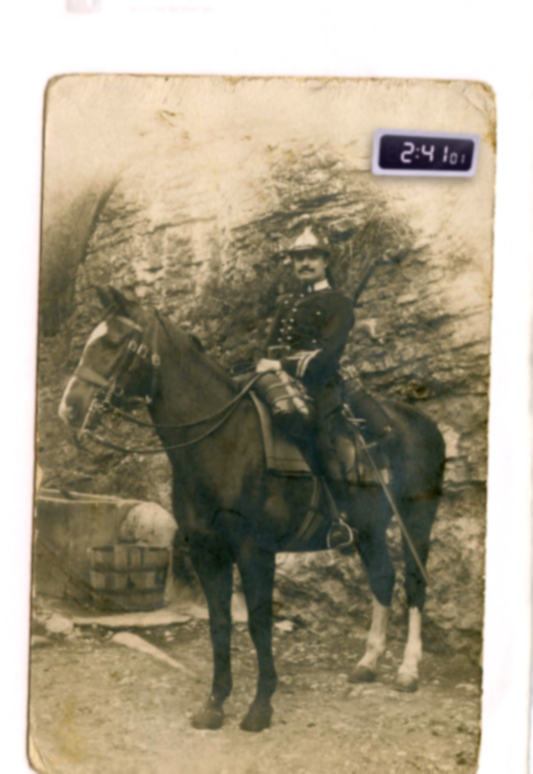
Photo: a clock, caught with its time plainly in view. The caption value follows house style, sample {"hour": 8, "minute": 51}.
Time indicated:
{"hour": 2, "minute": 41}
